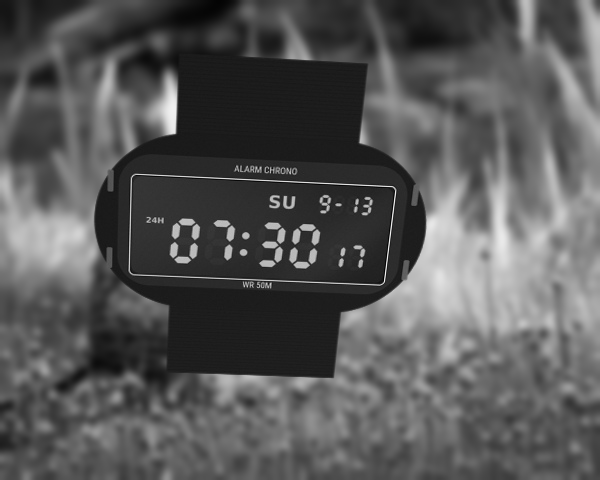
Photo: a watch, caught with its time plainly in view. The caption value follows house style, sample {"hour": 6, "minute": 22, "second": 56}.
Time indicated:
{"hour": 7, "minute": 30, "second": 17}
